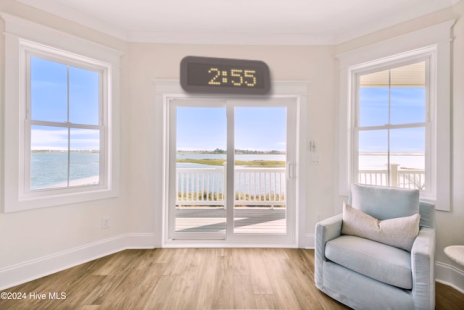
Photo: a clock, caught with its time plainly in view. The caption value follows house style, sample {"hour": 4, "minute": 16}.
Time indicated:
{"hour": 2, "minute": 55}
